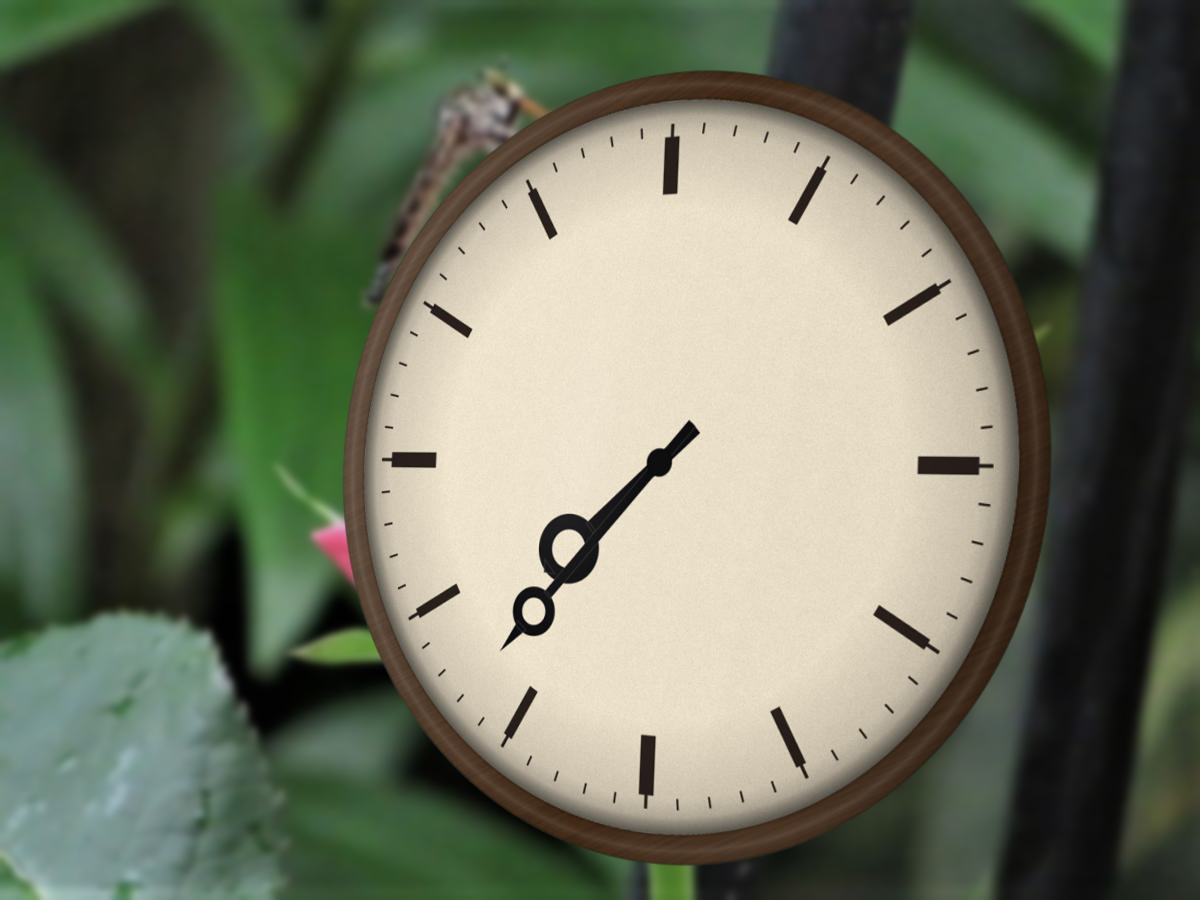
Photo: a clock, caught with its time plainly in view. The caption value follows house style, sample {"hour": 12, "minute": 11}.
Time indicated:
{"hour": 7, "minute": 37}
